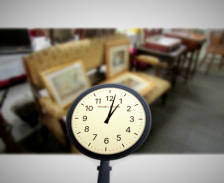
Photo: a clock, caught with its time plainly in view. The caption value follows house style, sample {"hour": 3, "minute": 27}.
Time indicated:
{"hour": 1, "minute": 2}
